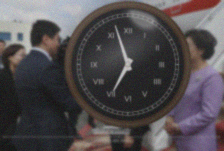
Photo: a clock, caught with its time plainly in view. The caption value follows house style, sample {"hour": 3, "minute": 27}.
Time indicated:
{"hour": 6, "minute": 57}
